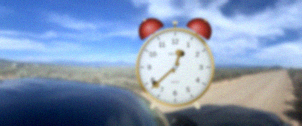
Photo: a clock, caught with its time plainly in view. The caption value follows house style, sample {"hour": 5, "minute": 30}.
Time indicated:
{"hour": 12, "minute": 38}
